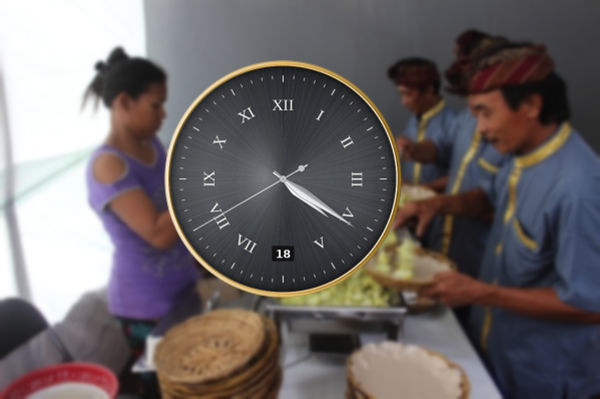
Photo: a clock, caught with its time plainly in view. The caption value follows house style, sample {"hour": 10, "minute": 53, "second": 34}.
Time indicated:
{"hour": 4, "minute": 20, "second": 40}
